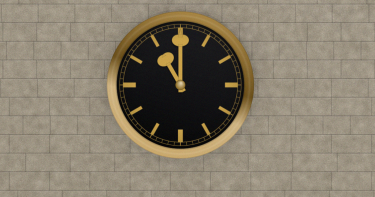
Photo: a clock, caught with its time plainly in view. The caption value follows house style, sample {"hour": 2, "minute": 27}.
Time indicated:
{"hour": 11, "minute": 0}
